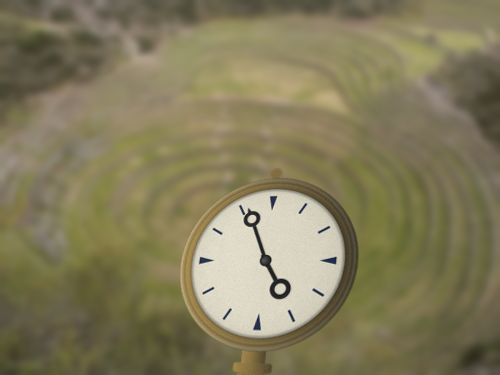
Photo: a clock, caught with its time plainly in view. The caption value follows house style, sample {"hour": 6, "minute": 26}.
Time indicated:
{"hour": 4, "minute": 56}
